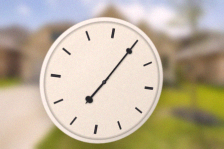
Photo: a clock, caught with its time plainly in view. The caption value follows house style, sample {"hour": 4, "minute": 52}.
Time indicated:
{"hour": 7, "minute": 5}
